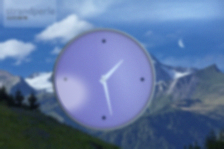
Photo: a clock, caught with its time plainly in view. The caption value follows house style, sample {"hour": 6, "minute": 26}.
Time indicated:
{"hour": 1, "minute": 28}
